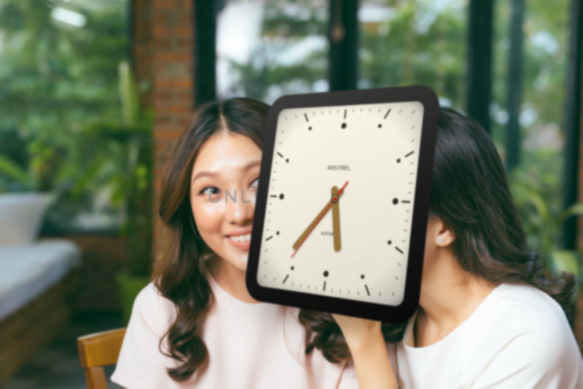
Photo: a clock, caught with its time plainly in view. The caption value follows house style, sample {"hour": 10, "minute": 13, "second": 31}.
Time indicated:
{"hour": 5, "minute": 36, "second": 36}
